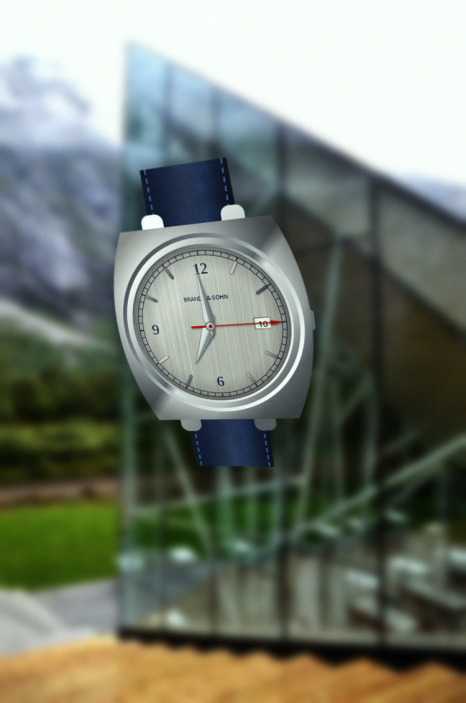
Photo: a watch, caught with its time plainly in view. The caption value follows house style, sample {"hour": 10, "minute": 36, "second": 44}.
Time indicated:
{"hour": 6, "minute": 59, "second": 15}
